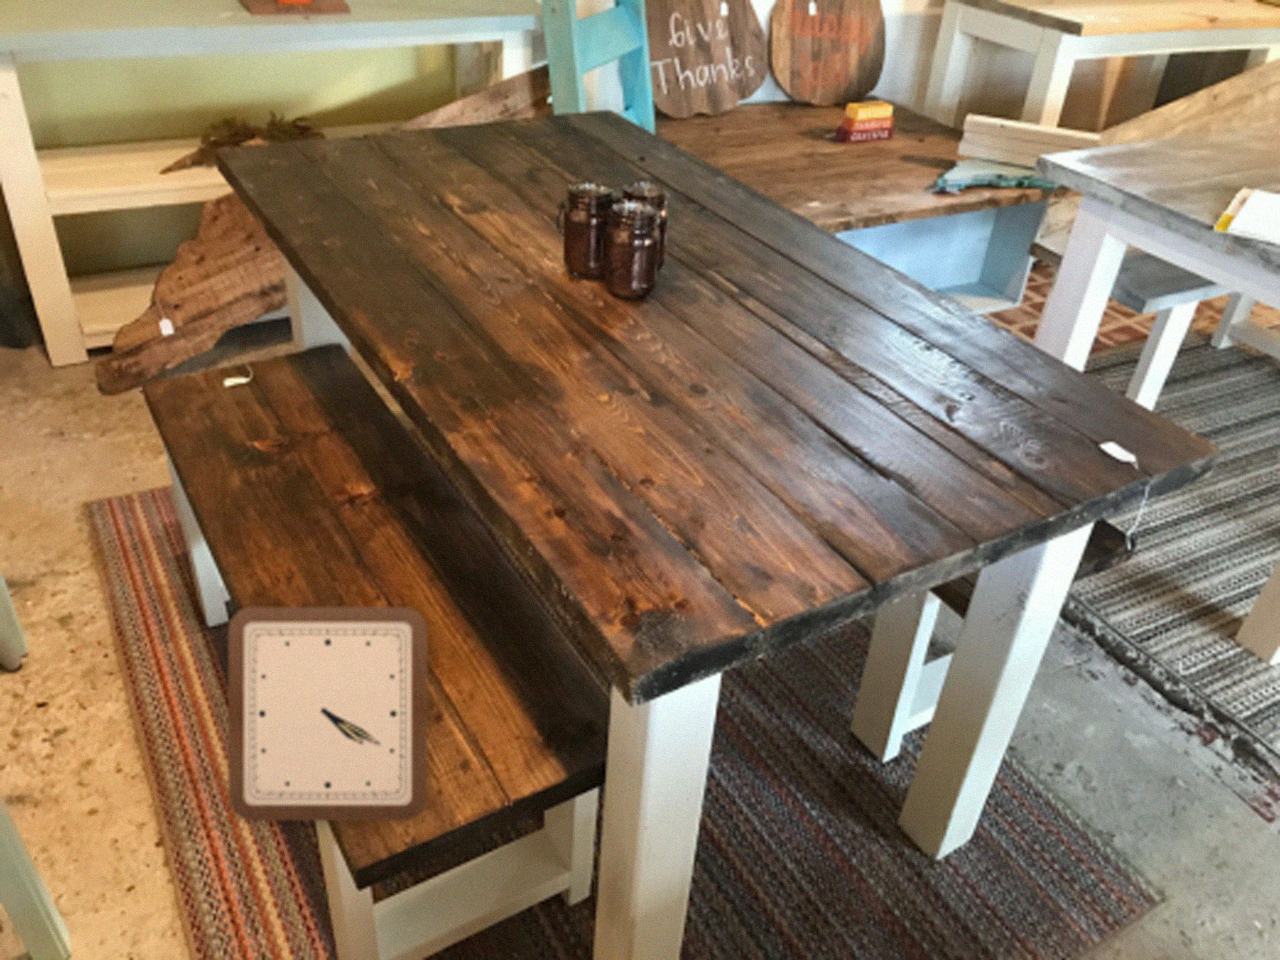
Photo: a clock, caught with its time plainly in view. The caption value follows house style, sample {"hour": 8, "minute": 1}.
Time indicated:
{"hour": 4, "minute": 20}
